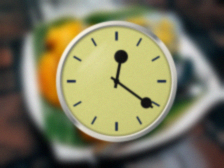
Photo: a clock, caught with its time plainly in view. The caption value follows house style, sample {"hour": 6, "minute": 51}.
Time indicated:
{"hour": 12, "minute": 21}
